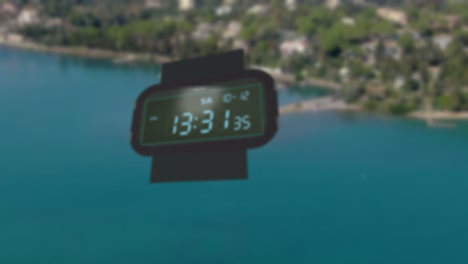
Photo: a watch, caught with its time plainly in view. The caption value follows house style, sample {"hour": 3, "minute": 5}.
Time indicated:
{"hour": 13, "minute": 31}
